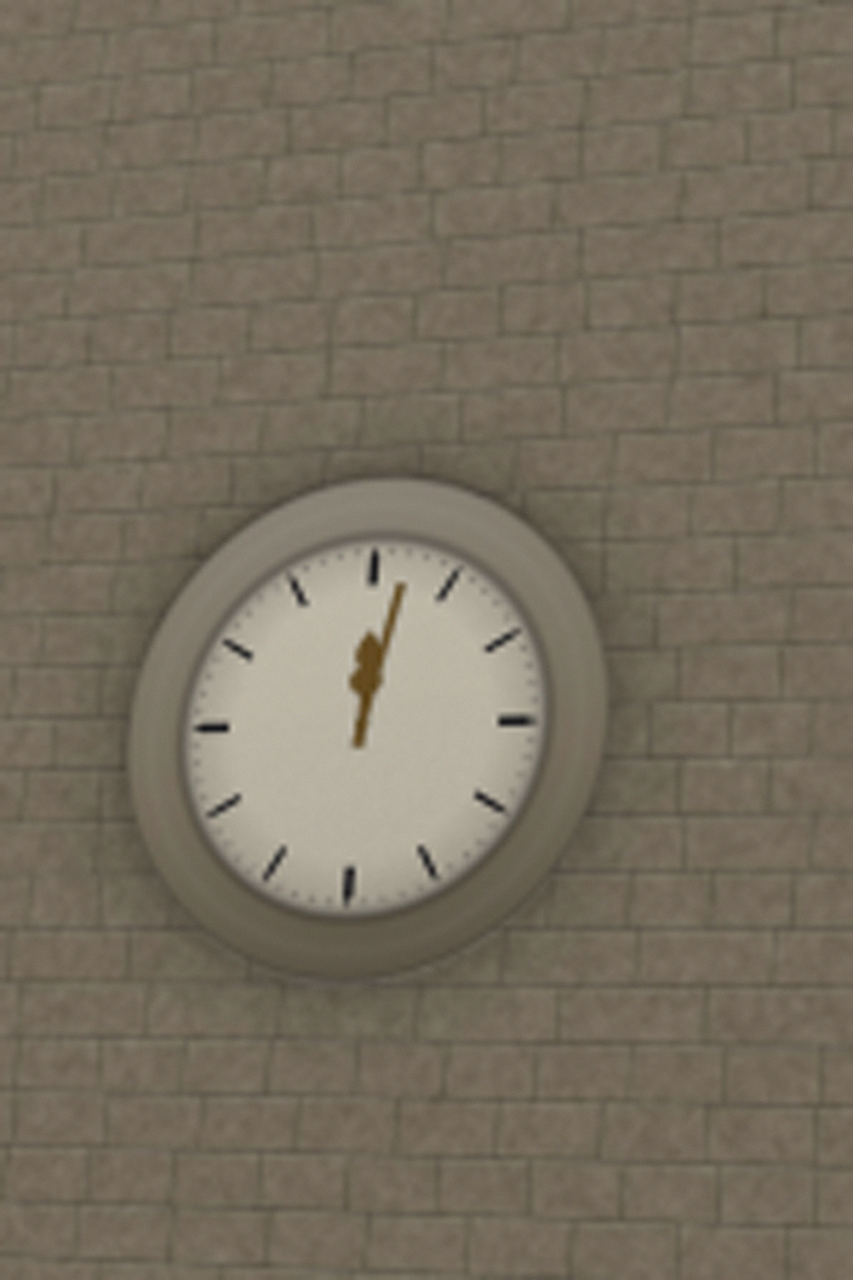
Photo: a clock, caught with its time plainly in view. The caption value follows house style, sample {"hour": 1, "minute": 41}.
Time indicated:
{"hour": 12, "minute": 2}
